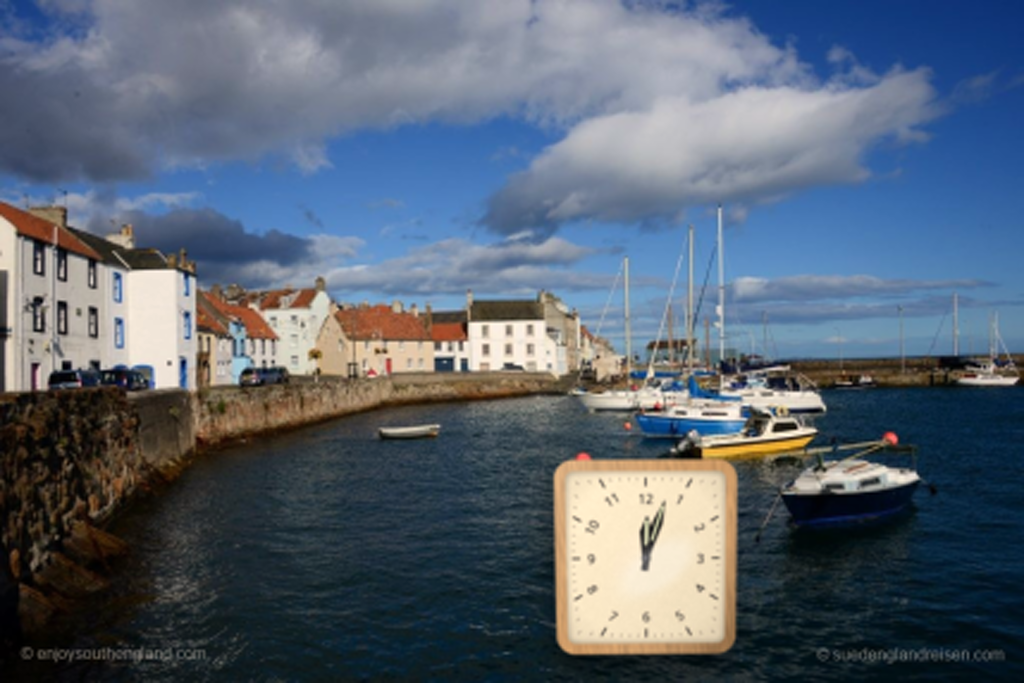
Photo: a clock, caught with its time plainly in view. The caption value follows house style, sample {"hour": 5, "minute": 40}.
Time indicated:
{"hour": 12, "minute": 3}
